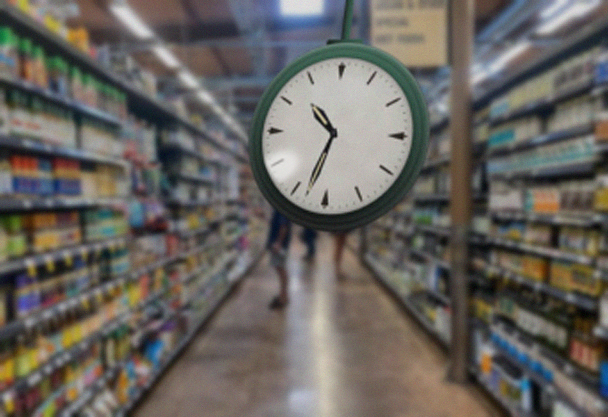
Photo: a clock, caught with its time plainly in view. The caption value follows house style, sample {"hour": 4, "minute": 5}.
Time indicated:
{"hour": 10, "minute": 33}
